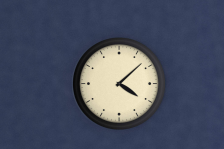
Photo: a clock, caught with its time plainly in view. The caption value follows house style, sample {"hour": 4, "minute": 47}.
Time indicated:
{"hour": 4, "minute": 8}
